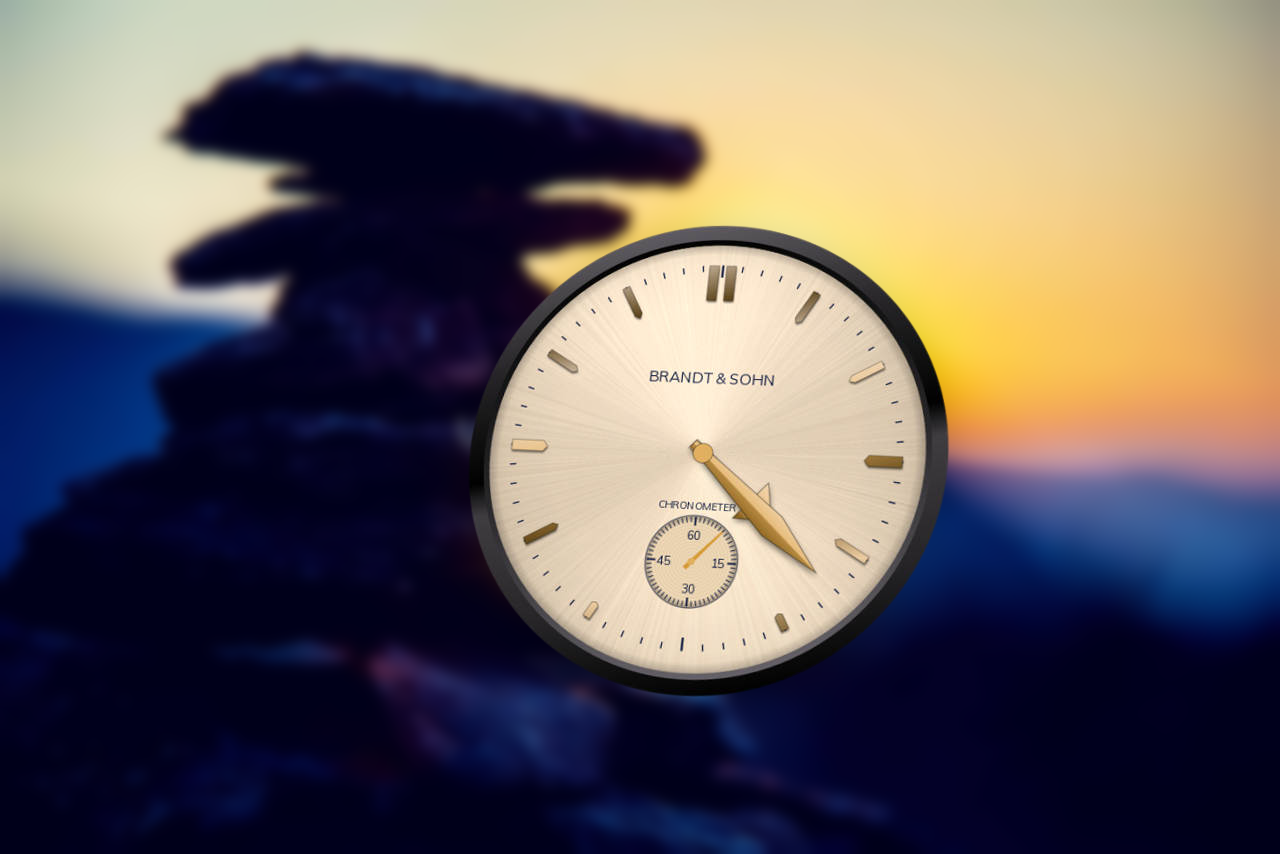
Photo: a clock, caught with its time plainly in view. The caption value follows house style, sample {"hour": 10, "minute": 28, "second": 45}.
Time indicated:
{"hour": 4, "minute": 22, "second": 7}
